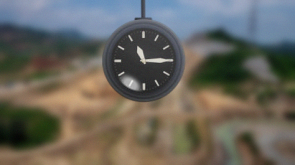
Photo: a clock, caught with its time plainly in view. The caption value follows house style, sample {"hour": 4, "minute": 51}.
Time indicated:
{"hour": 11, "minute": 15}
